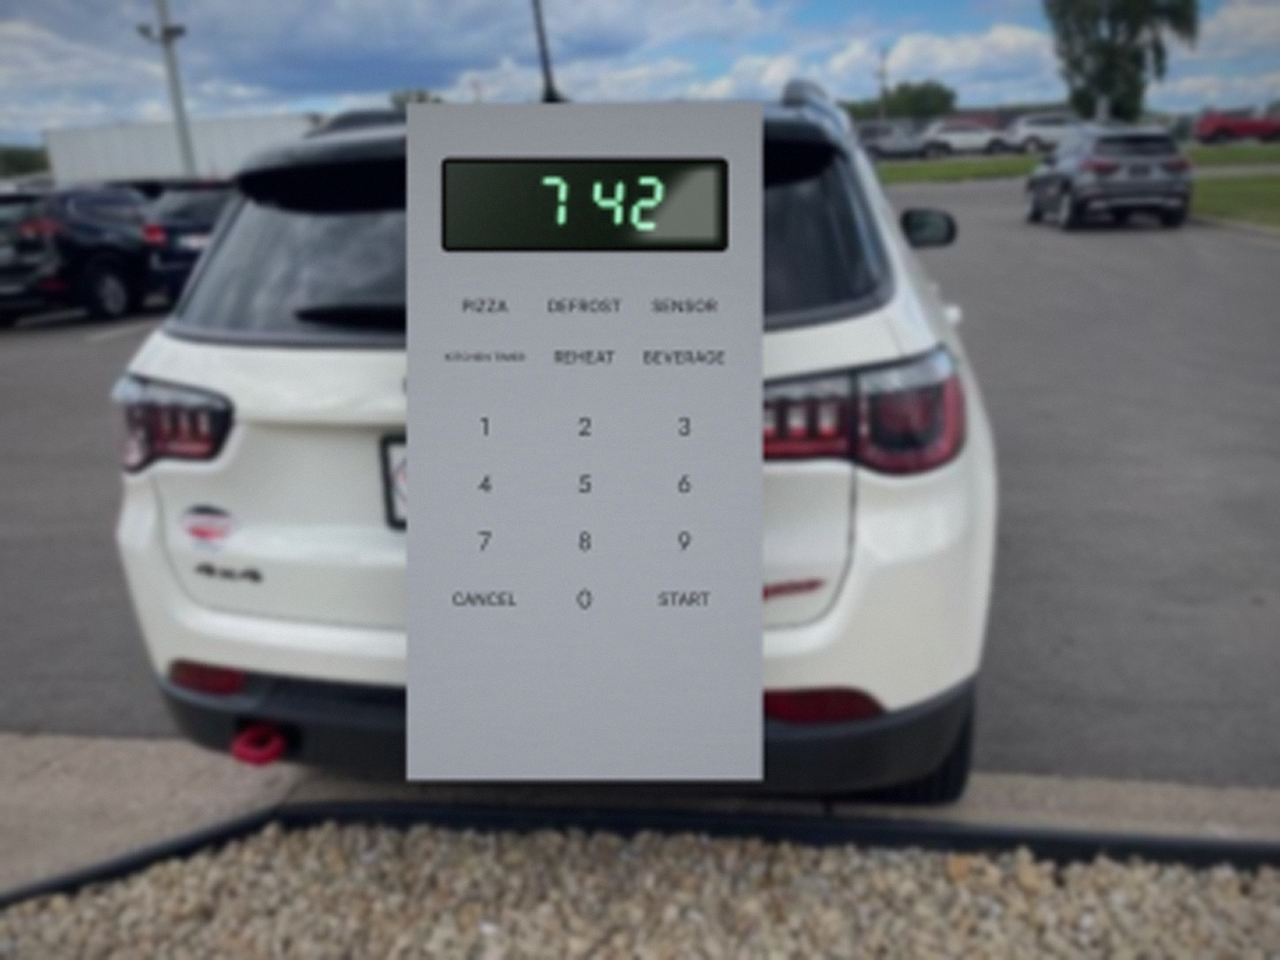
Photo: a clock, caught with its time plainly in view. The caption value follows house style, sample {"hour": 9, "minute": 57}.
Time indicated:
{"hour": 7, "minute": 42}
